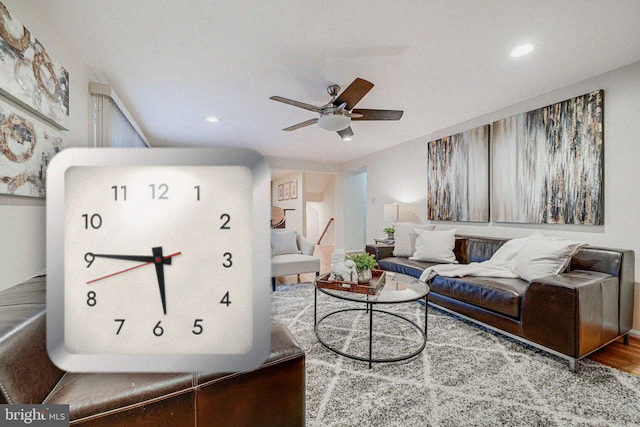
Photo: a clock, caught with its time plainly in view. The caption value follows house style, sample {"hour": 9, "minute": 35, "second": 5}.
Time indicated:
{"hour": 5, "minute": 45, "second": 42}
